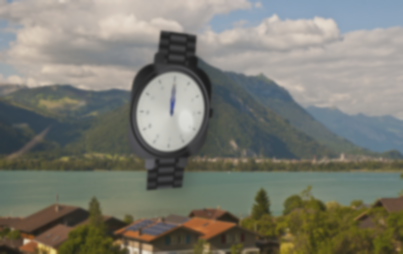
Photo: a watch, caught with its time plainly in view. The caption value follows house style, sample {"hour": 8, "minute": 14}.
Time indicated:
{"hour": 12, "minute": 0}
